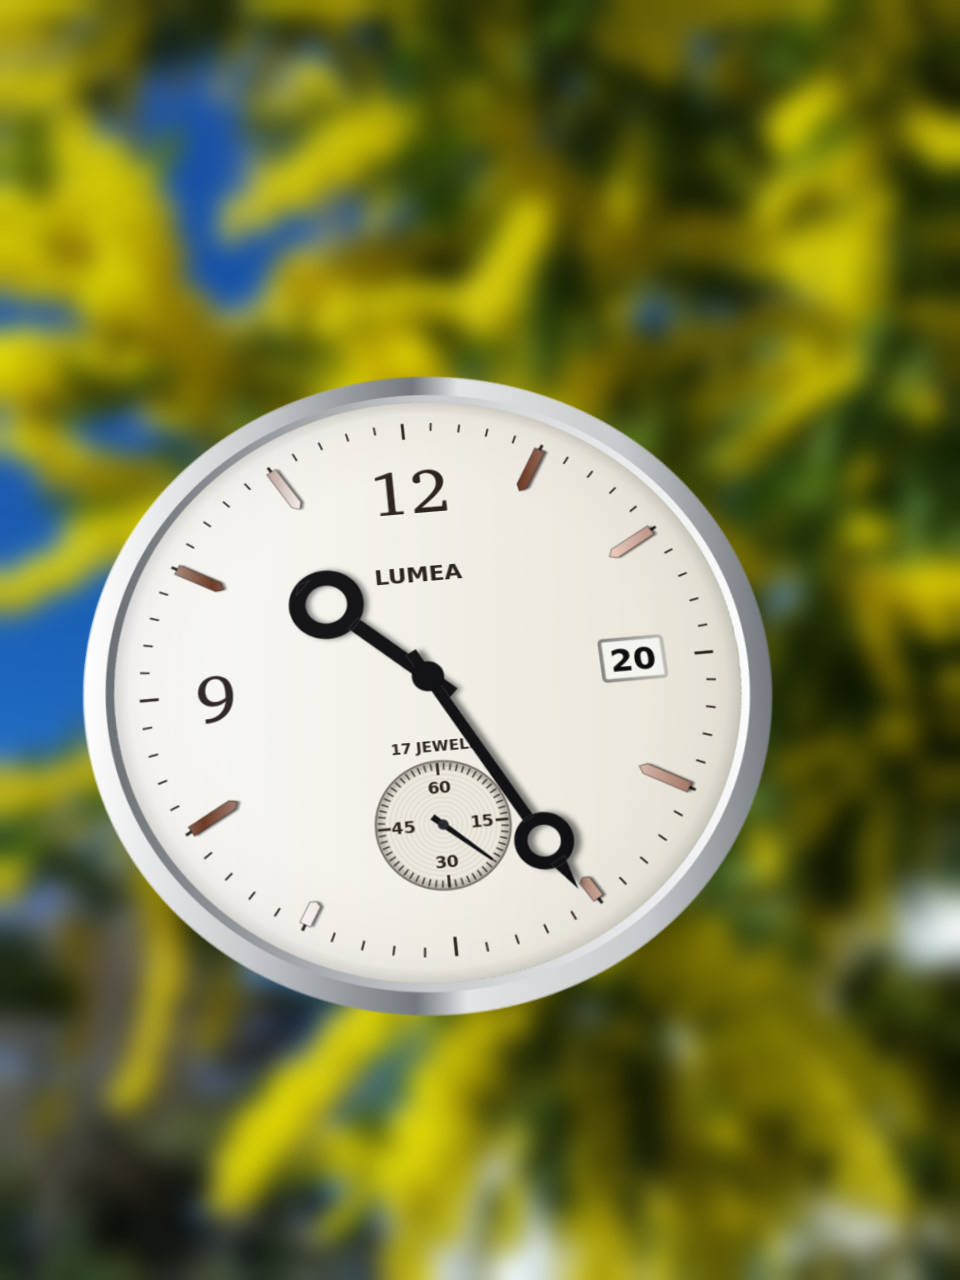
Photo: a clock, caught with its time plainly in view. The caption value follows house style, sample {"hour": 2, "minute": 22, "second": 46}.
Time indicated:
{"hour": 10, "minute": 25, "second": 22}
